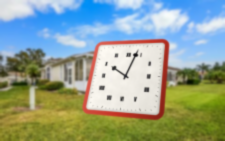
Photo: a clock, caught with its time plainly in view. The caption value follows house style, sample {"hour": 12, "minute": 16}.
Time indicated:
{"hour": 10, "minute": 3}
